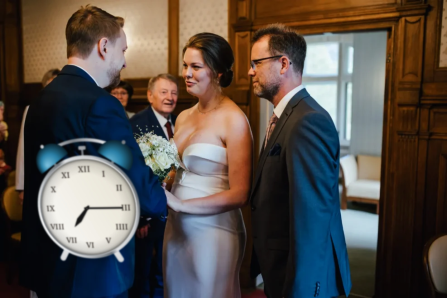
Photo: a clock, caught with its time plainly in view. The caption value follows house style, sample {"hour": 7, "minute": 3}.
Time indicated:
{"hour": 7, "minute": 15}
